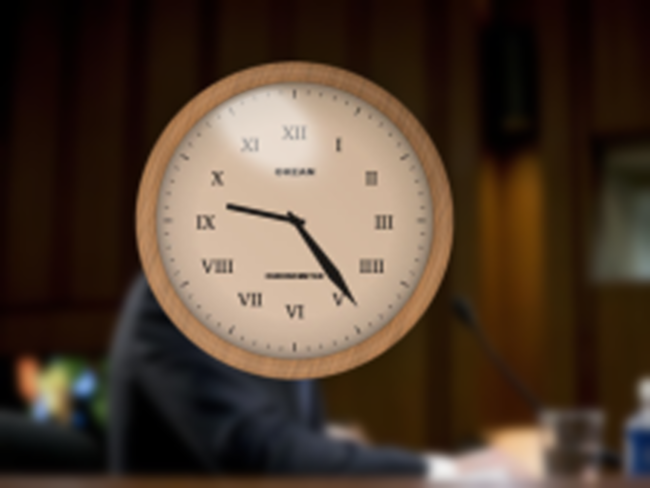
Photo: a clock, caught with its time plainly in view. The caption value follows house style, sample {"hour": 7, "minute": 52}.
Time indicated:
{"hour": 9, "minute": 24}
